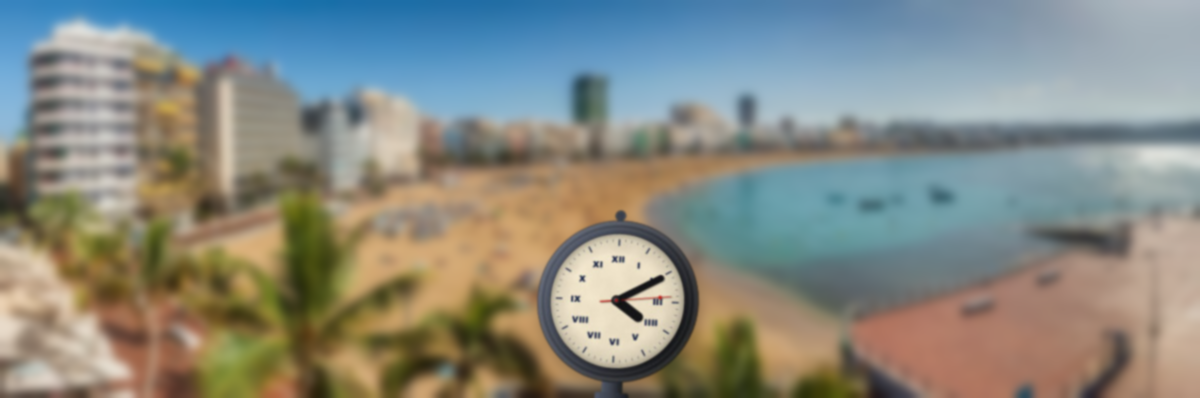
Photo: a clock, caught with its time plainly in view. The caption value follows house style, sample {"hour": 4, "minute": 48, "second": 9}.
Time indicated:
{"hour": 4, "minute": 10, "second": 14}
